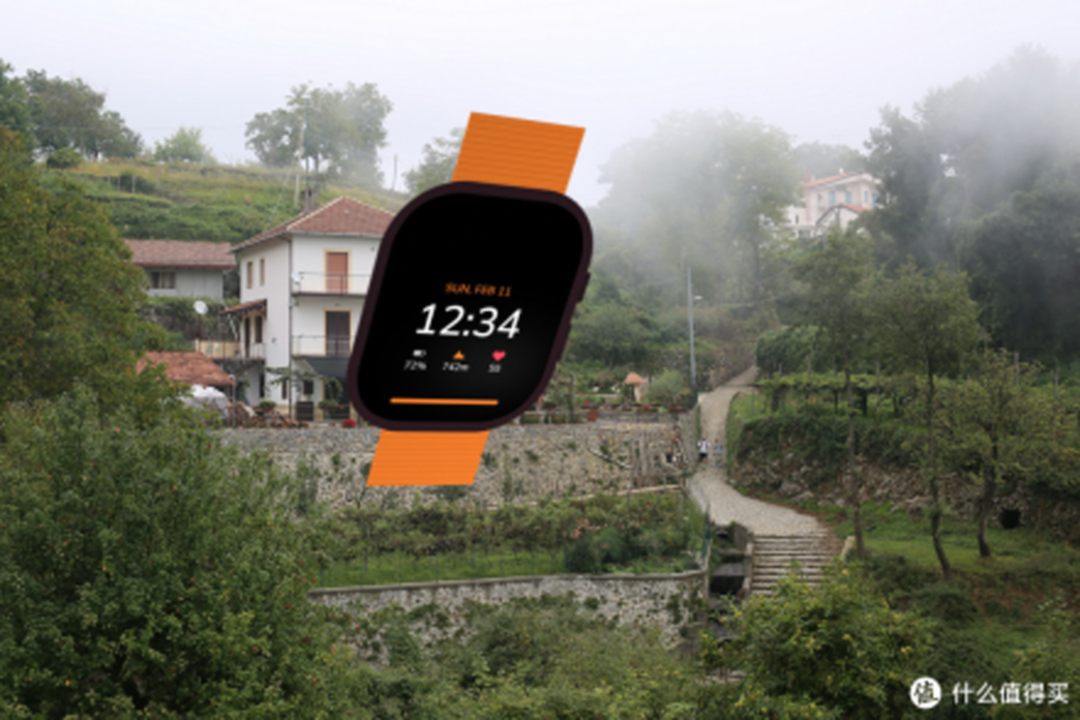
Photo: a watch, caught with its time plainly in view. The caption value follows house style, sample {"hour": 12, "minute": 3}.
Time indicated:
{"hour": 12, "minute": 34}
